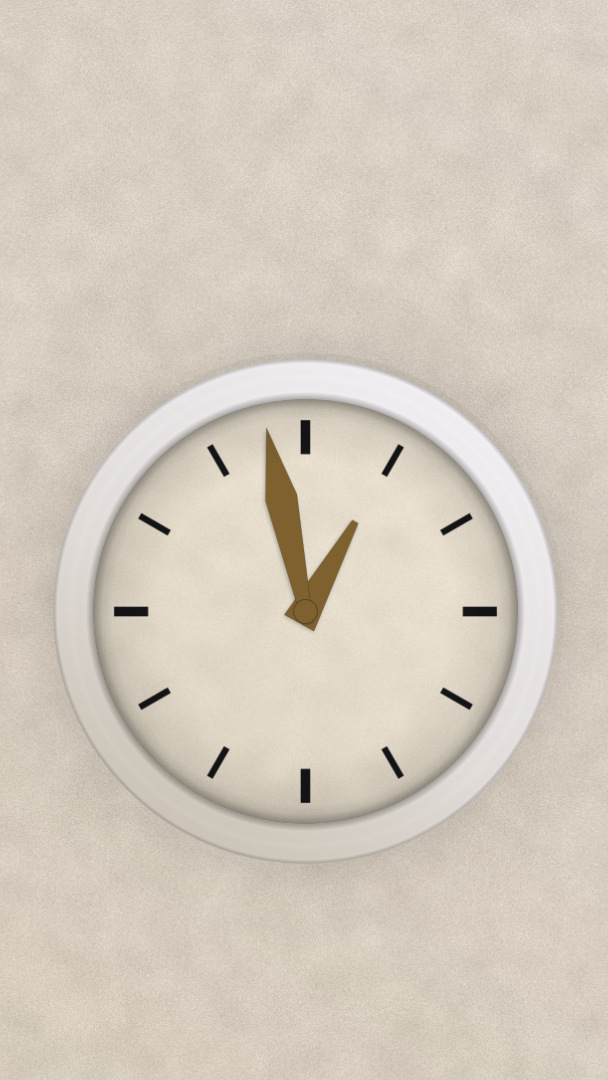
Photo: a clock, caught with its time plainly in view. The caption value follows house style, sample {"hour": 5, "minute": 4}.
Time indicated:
{"hour": 12, "minute": 58}
